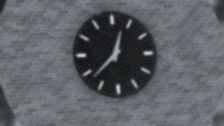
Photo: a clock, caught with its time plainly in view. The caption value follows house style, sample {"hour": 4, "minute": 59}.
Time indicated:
{"hour": 12, "minute": 38}
